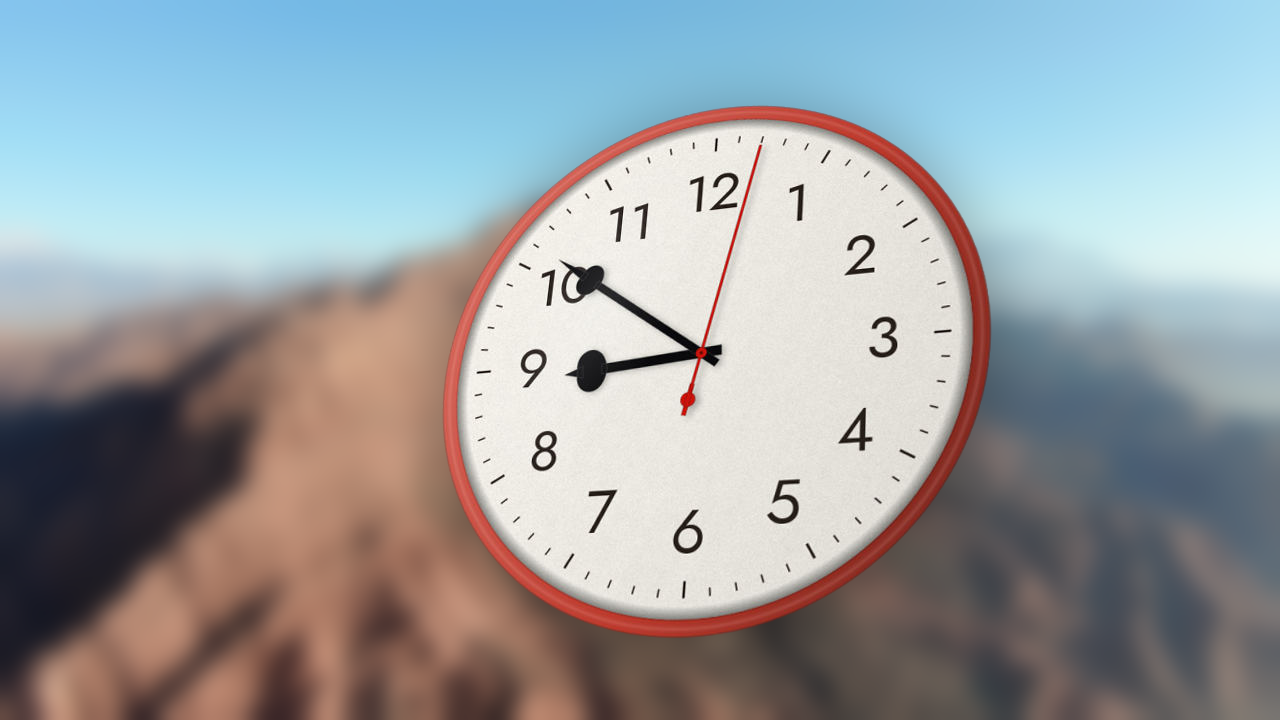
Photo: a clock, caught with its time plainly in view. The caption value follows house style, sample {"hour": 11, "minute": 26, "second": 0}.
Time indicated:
{"hour": 8, "minute": 51, "second": 2}
